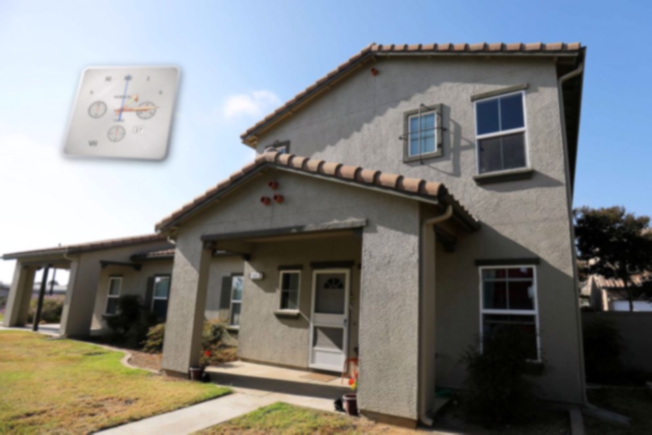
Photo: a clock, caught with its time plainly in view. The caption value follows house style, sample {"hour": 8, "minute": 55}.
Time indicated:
{"hour": 1, "minute": 14}
